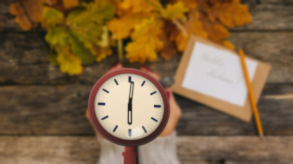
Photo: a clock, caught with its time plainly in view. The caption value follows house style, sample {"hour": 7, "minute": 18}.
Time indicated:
{"hour": 6, "minute": 1}
